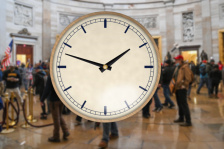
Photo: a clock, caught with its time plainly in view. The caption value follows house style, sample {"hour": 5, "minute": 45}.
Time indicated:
{"hour": 1, "minute": 48}
